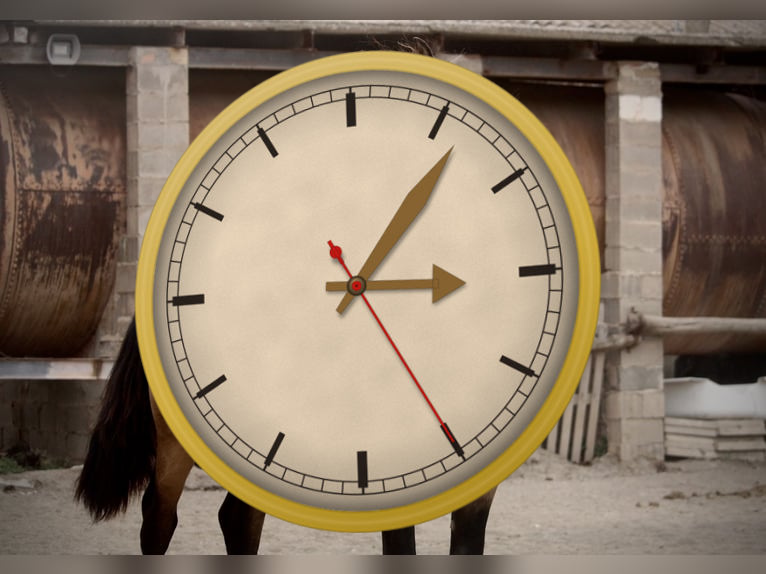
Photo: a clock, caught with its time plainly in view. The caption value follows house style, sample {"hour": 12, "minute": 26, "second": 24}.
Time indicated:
{"hour": 3, "minute": 6, "second": 25}
